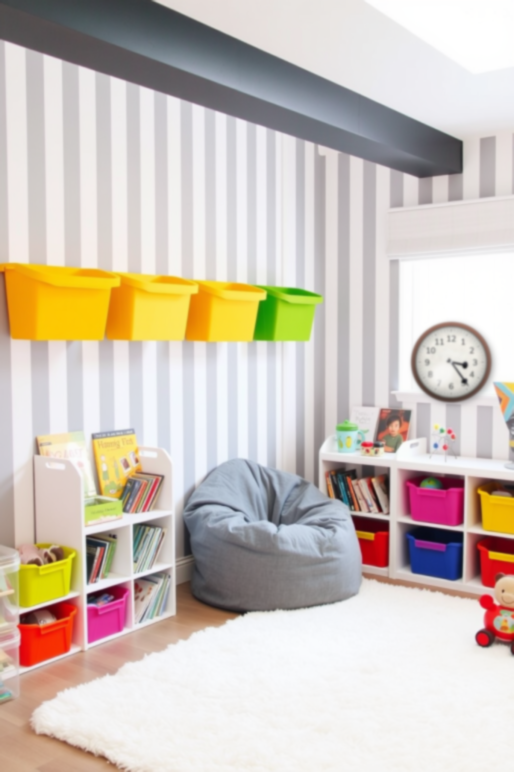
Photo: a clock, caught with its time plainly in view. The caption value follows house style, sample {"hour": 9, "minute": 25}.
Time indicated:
{"hour": 3, "minute": 24}
